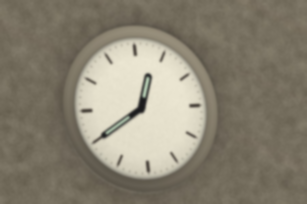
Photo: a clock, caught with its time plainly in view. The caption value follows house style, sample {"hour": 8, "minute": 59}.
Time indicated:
{"hour": 12, "minute": 40}
